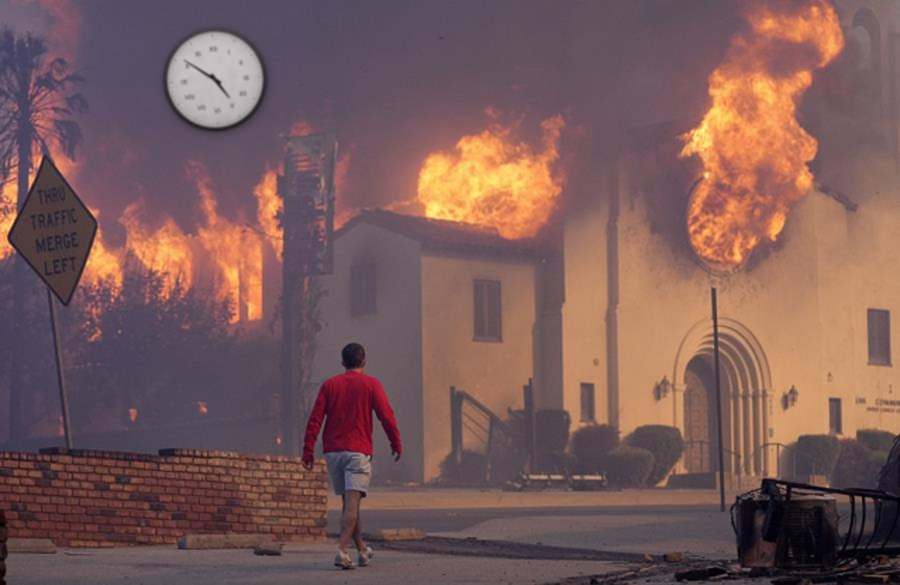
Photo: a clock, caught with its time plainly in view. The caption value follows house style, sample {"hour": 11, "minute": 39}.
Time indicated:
{"hour": 4, "minute": 51}
